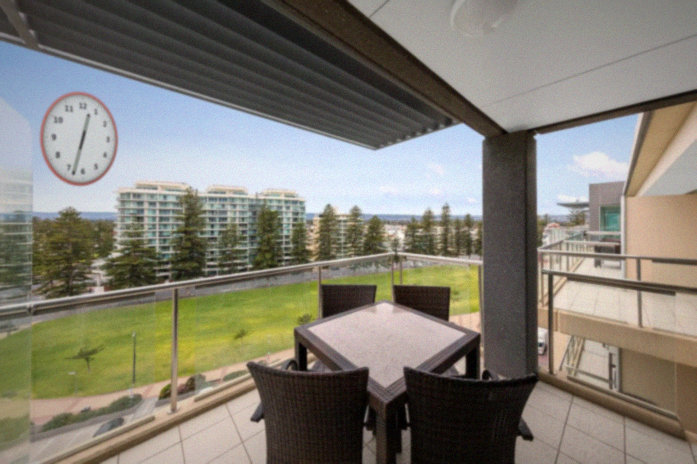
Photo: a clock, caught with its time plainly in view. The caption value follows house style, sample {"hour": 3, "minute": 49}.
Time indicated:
{"hour": 12, "minute": 33}
